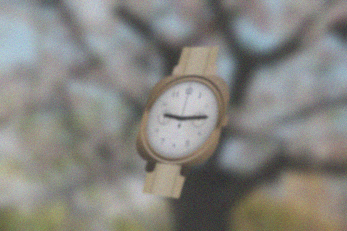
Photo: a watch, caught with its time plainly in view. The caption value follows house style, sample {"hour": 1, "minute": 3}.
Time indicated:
{"hour": 9, "minute": 14}
